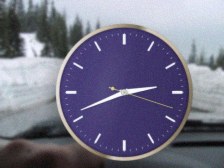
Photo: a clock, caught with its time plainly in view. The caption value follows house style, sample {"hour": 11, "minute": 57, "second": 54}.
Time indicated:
{"hour": 2, "minute": 41, "second": 18}
